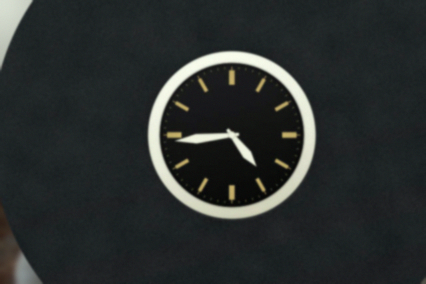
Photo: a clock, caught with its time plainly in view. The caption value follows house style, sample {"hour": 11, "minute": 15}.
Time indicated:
{"hour": 4, "minute": 44}
